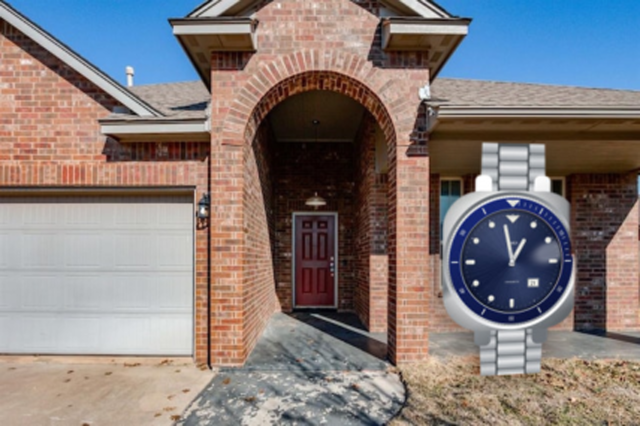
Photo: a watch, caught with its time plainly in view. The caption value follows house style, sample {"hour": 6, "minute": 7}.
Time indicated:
{"hour": 12, "minute": 58}
